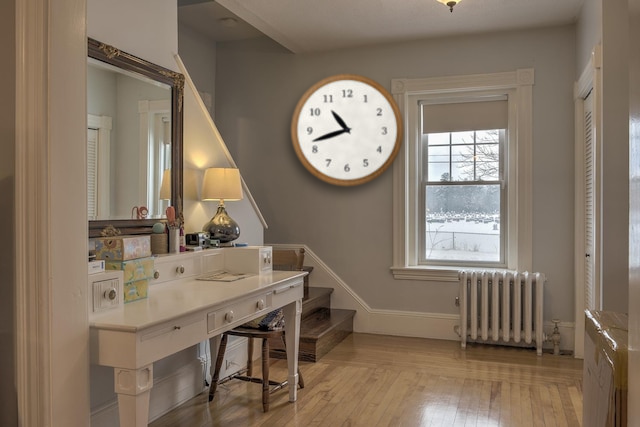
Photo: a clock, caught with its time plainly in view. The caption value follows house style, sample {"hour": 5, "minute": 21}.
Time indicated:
{"hour": 10, "minute": 42}
